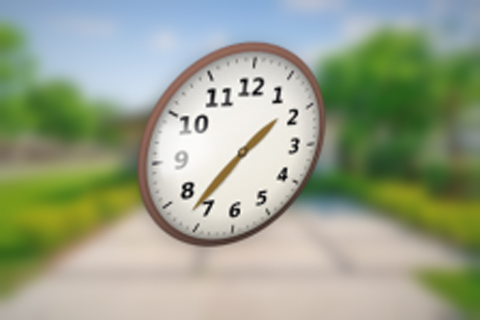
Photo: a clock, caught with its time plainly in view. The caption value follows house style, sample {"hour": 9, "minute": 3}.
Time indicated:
{"hour": 1, "minute": 37}
